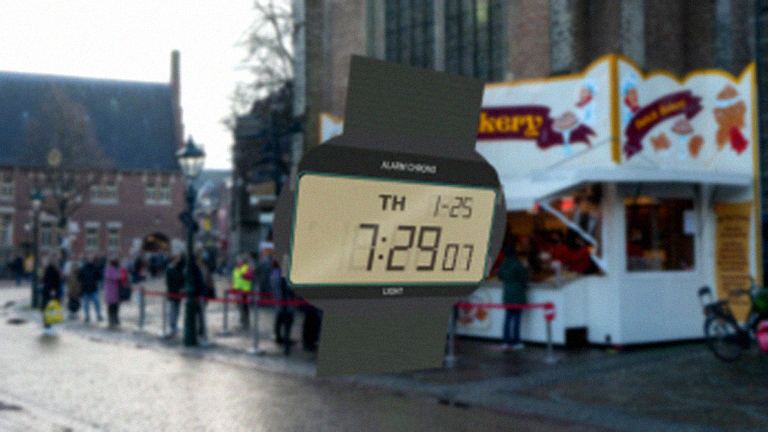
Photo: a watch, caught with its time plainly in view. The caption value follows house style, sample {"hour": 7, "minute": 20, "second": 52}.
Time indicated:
{"hour": 7, "minute": 29, "second": 7}
